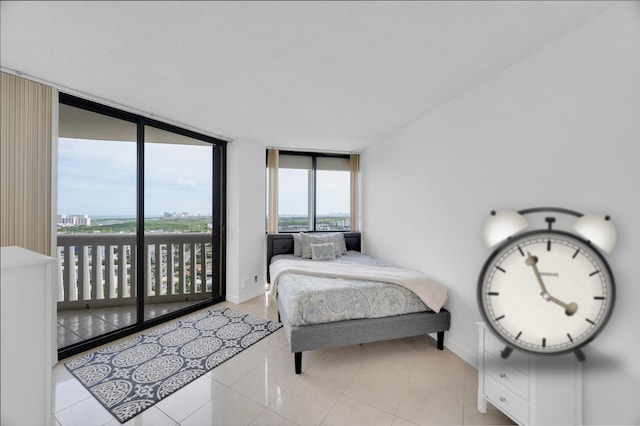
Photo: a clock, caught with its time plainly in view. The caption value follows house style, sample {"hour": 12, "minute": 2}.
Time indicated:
{"hour": 3, "minute": 56}
